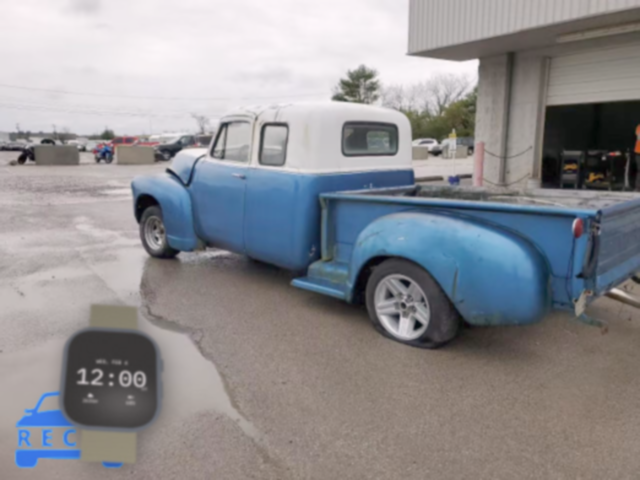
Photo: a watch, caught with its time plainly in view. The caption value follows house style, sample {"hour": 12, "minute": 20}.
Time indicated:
{"hour": 12, "minute": 0}
